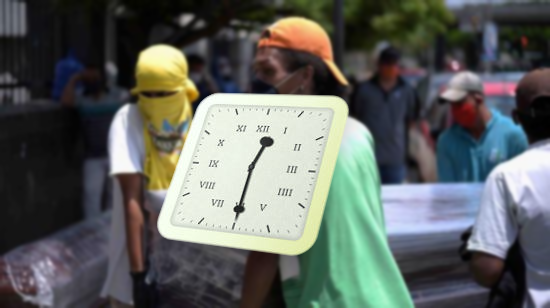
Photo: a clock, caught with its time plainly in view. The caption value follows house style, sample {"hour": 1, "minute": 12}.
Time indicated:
{"hour": 12, "minute": 30}
